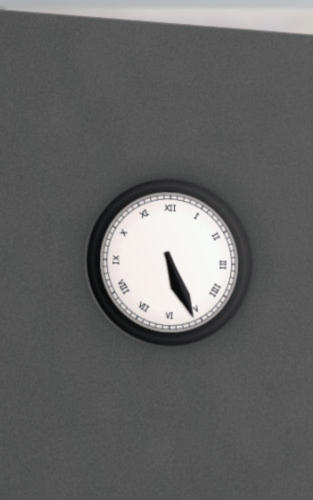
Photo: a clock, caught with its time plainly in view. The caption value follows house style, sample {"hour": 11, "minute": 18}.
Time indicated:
{"hour": 5, "minute": 26}
